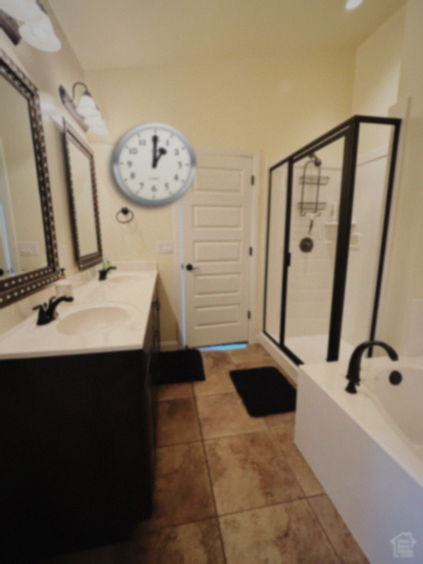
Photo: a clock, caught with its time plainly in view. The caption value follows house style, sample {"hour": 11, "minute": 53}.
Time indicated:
{"hour": 1, "minute": 0}
